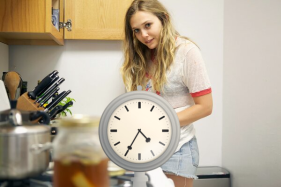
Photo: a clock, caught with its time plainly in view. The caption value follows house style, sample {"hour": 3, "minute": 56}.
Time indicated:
{"hour": 4, "minute": 35}
